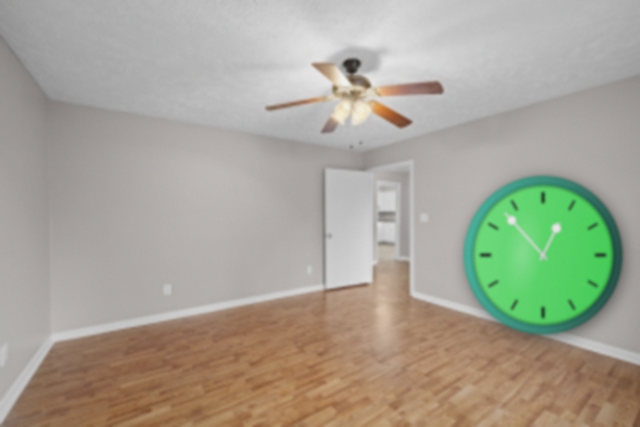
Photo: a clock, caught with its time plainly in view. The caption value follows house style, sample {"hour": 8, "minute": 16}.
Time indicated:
{"hour": 12, "minute": 53}
